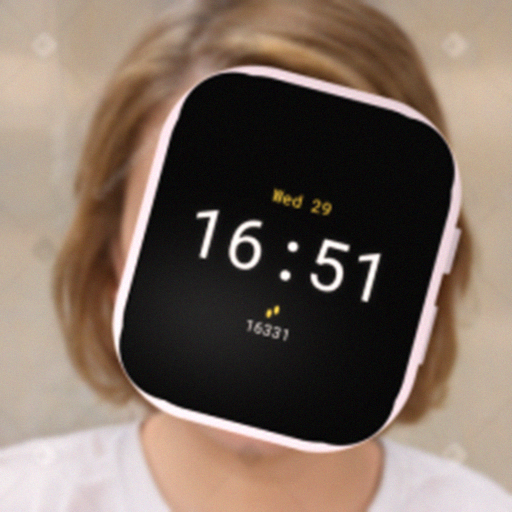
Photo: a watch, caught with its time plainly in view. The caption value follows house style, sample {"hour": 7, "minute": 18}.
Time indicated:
{"hour": 16, "minute": 51}
